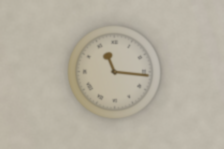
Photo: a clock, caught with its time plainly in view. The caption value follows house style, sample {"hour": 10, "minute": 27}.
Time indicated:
{"hour": 11, "minute": 16}
